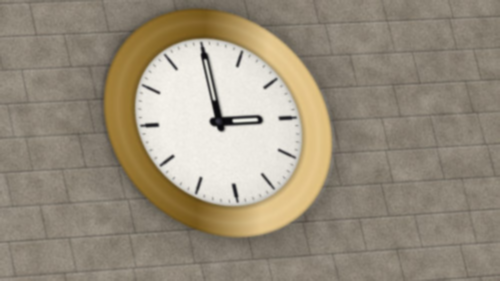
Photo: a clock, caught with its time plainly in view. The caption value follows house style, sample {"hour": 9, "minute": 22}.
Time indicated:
{"hour": 3, "minute": 0}
